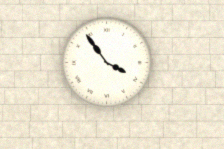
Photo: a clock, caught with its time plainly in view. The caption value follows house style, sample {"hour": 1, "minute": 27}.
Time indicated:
{"hour": 3, "minute": 54}
